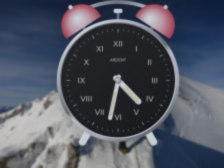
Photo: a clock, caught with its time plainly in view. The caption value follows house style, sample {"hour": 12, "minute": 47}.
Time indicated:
{"hour": 4, "minute": 32}
